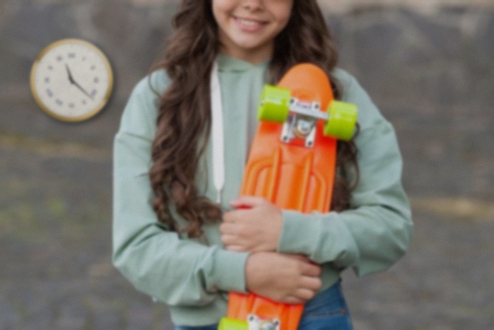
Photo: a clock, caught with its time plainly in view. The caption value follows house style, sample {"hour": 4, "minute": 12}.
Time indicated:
{"hour": 11, "minute": 22}
